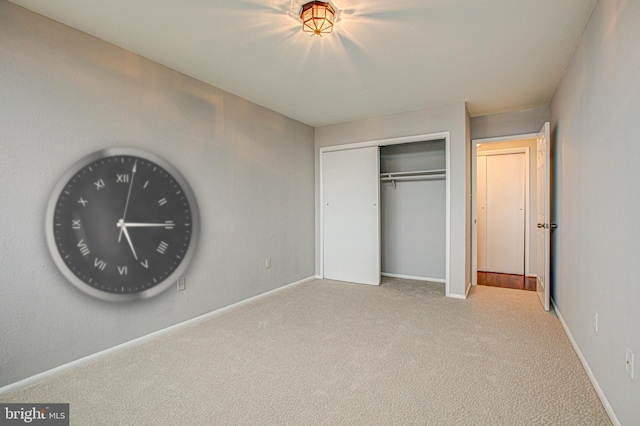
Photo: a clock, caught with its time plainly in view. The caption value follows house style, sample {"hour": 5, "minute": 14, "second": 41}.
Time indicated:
{"hour": 5, "minute": 15, "second": 2}
